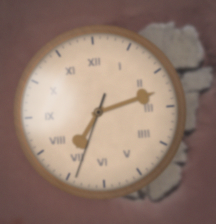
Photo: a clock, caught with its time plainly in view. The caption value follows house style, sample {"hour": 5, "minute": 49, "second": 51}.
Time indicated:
{"hour": 7, "minute": 12, "second": 34}
